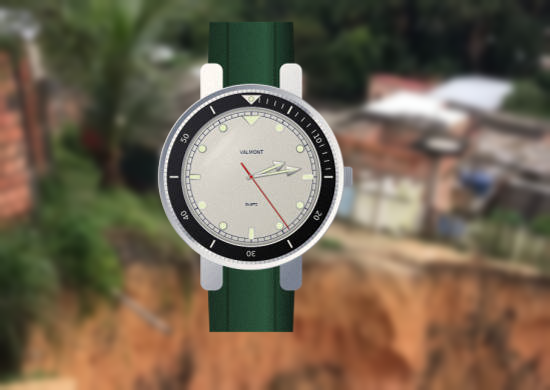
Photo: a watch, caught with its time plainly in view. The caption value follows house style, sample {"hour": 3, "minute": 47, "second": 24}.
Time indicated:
{"hour": 2, "minute": 13, "second": 24}
